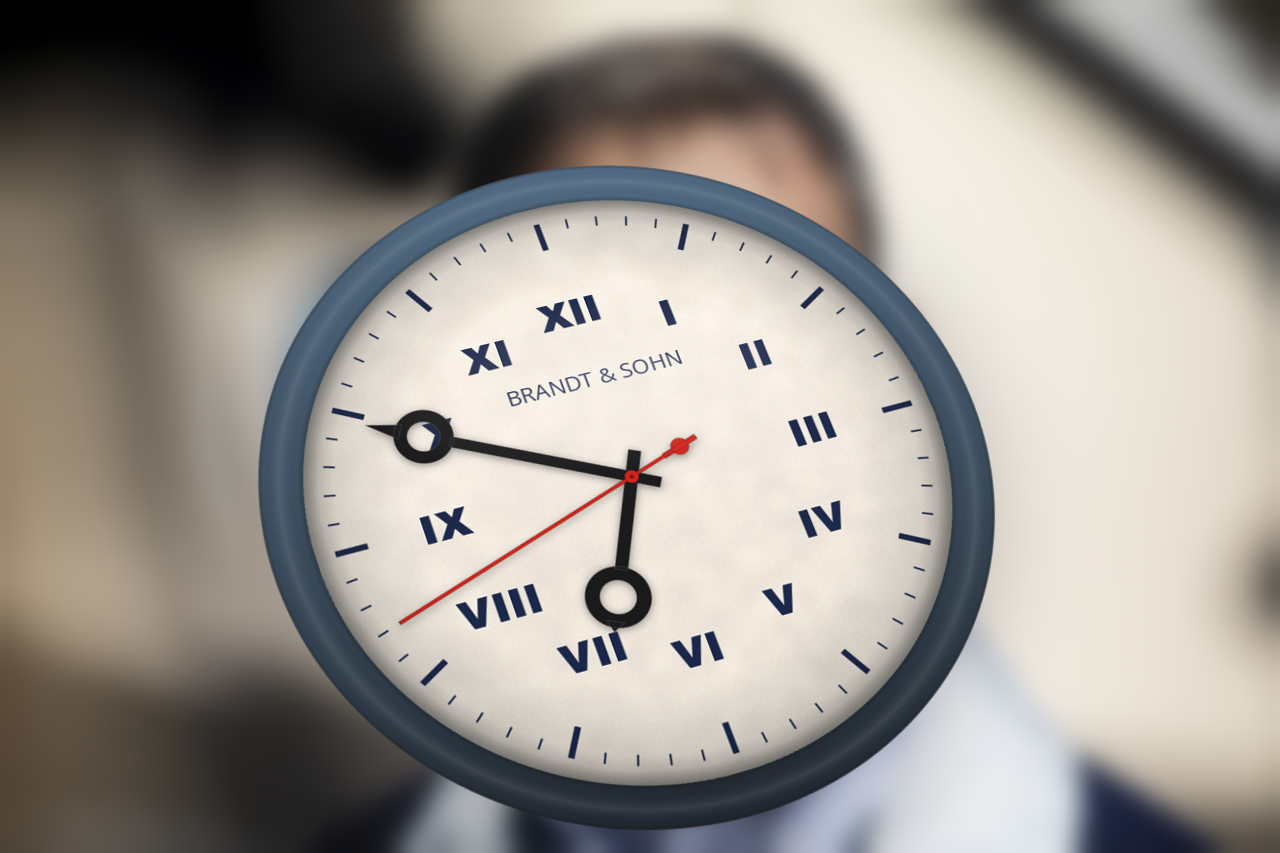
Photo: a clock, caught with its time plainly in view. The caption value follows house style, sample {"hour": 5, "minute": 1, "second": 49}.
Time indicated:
{"hour": 6, "minute": 49, "second": 42}
